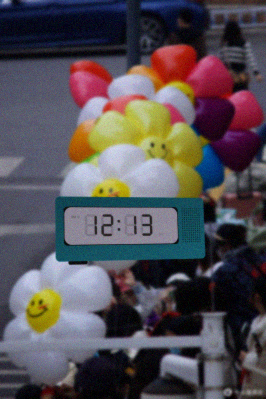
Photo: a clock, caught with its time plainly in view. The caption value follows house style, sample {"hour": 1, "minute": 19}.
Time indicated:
{"hour": 12, "minute": 13}
